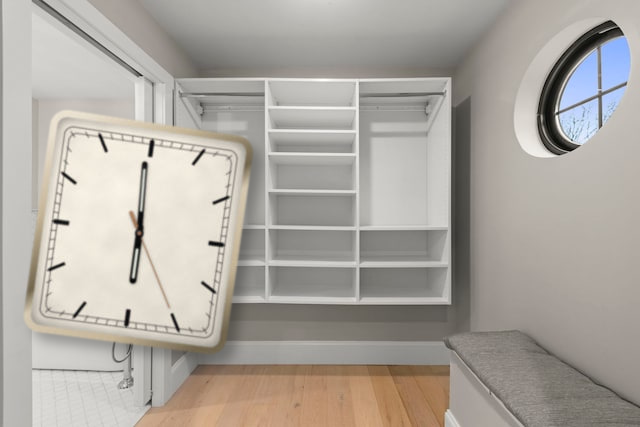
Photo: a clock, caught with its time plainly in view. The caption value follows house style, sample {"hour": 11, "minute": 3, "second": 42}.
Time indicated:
{"hour": 5, "minute": 59, "second": 25}
